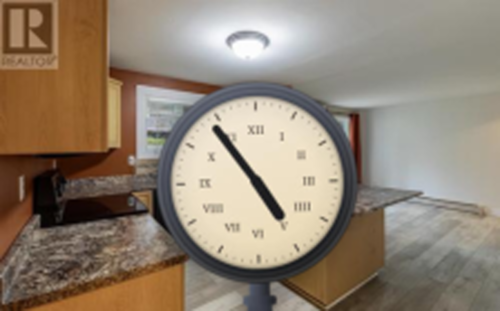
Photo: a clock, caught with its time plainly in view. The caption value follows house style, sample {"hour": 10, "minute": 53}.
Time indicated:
{"hour": 4, "minute": 54}
